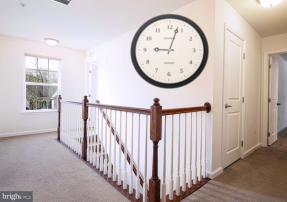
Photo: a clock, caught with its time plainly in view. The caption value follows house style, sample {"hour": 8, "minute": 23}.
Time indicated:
{"hour": 9, "minute": 3}
